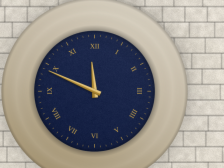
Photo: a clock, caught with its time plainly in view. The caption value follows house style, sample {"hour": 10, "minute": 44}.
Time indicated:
{"hour": 11, "minute": 49}
